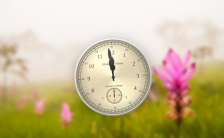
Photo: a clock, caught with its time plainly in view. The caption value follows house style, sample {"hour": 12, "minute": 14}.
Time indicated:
{"hour": 11, "minute": 59}
